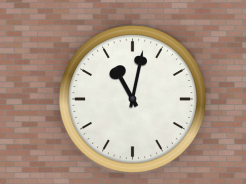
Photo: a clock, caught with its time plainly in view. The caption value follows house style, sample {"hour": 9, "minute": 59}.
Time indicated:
{"hour": 11, "minute": 2}
